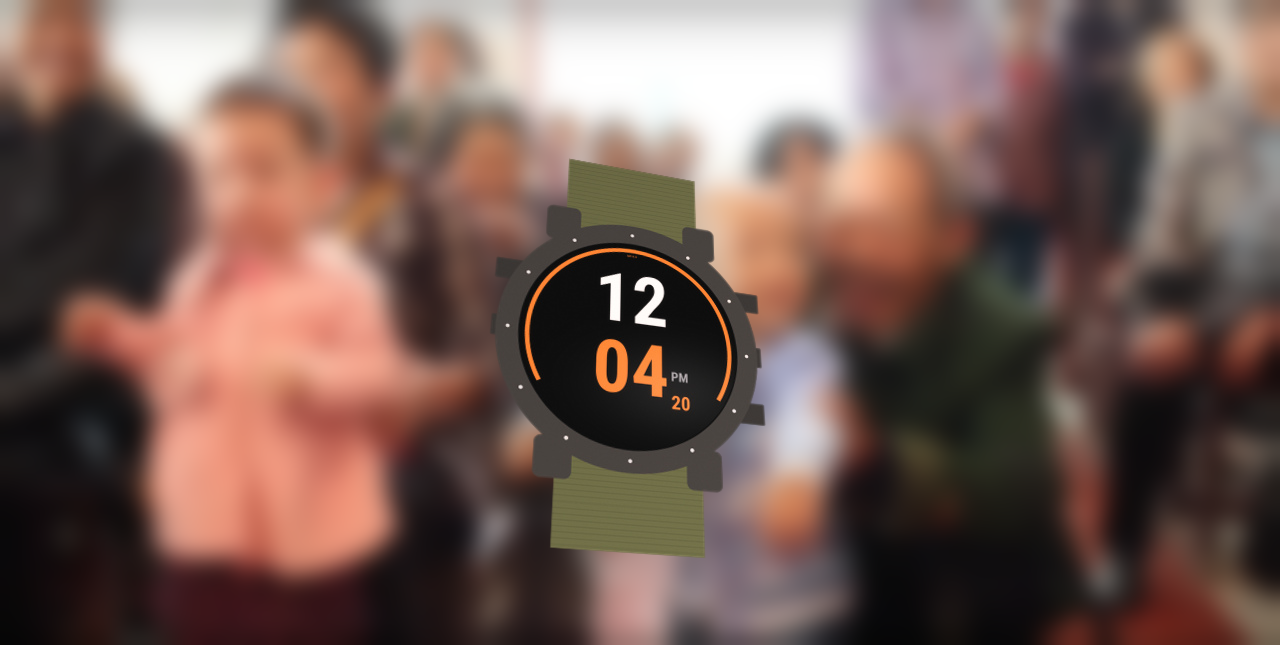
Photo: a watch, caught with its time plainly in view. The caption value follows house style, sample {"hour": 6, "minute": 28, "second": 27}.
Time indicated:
{"hour": 12, "minute": 4, "second": 20}
